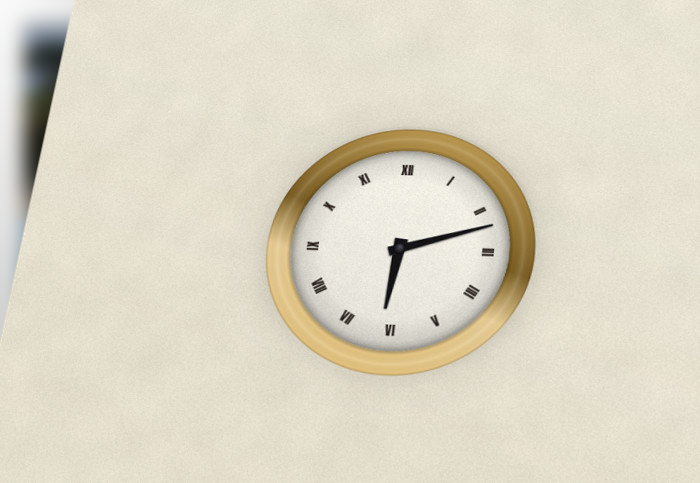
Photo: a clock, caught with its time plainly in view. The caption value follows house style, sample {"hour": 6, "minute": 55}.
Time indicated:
{"hour": 6, "minute": 12}
